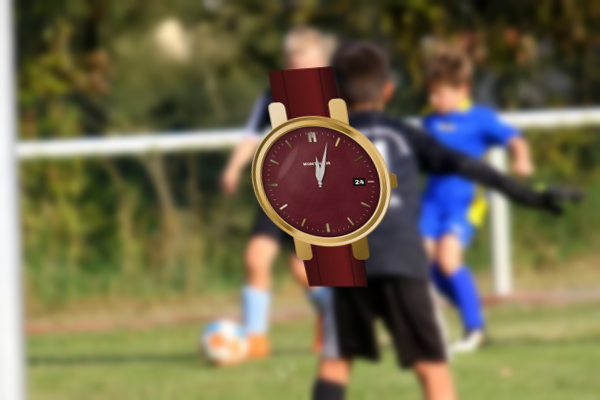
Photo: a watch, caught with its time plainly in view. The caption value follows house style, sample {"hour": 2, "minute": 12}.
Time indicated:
{"hour": 12, "minute": 3}
